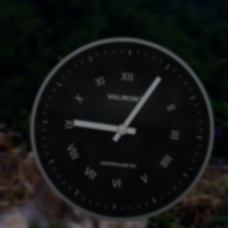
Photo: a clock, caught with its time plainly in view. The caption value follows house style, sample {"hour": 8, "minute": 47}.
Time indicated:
{"hour": 9, "minute": 5}
